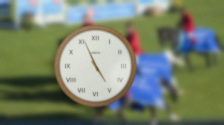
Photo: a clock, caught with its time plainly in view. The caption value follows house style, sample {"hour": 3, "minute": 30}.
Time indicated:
{"hour": 4, "minute": 56}
